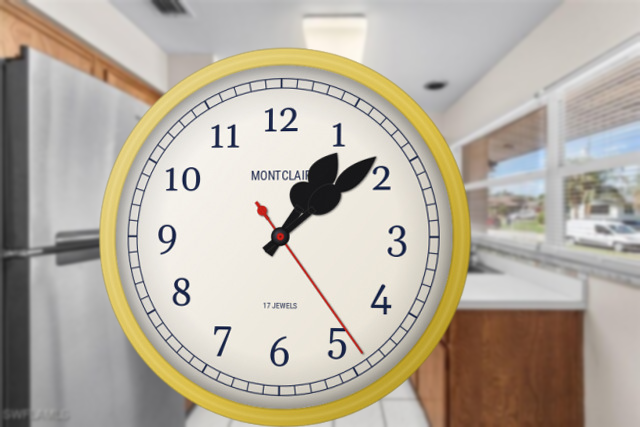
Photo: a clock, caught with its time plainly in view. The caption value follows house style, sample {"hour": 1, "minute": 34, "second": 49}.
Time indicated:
{"hour": 1, "minute": 8, "second": 24}
